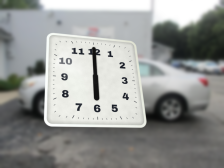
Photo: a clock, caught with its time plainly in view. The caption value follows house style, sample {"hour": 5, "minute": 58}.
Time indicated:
{"hour": 6, "minute": 0}
